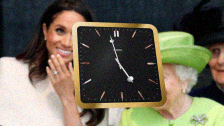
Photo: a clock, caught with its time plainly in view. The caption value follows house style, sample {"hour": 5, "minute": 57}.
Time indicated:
{"hour": 4, "minute": 58}
